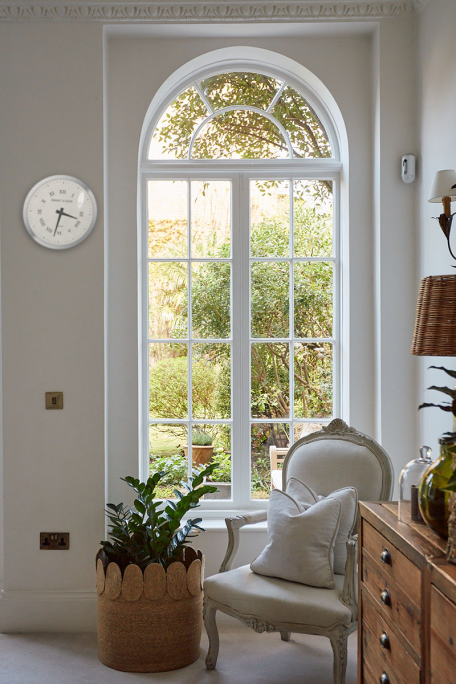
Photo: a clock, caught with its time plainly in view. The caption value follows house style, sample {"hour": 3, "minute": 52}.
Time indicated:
{"hour": 3, "minute": 32}
